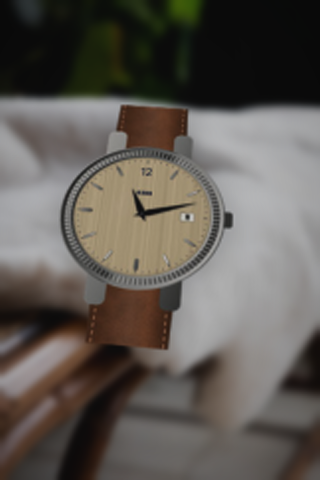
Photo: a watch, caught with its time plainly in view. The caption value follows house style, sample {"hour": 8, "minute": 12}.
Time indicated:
{"hour": 11, "minute": 12}
